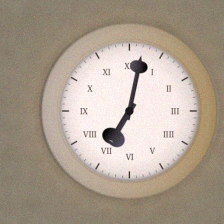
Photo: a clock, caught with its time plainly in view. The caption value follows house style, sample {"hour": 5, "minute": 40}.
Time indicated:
{"hour": 7, "minute": 2}
